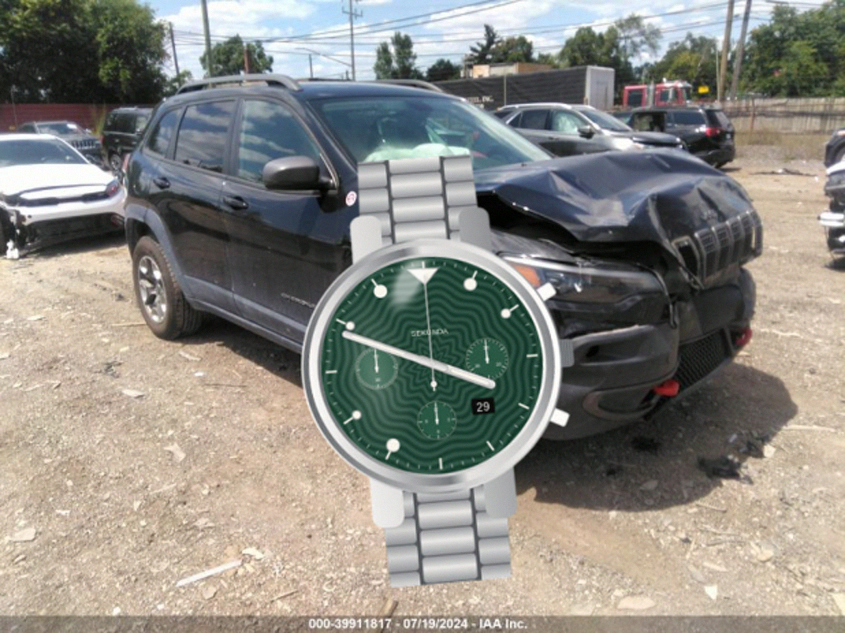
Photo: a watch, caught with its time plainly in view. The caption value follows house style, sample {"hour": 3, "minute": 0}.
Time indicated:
{"hour": 3, "minute": 49}
